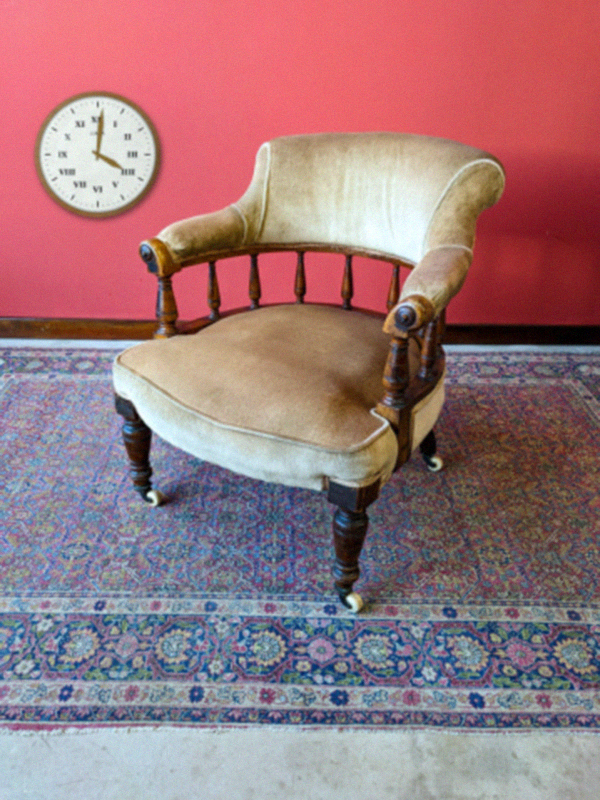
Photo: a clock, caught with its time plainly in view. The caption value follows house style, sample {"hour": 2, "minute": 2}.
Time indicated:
{"hour": 4, "minute": 1}
